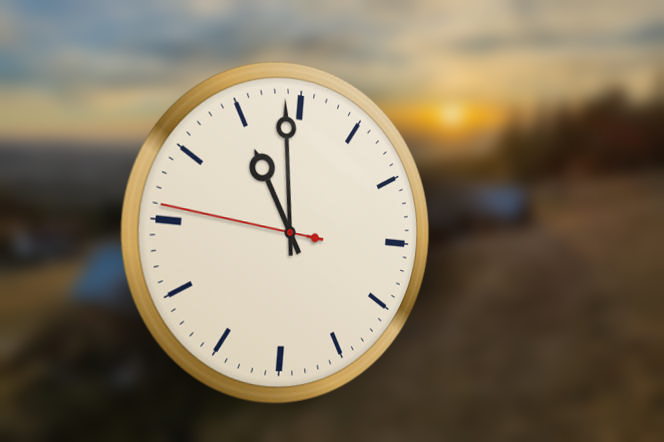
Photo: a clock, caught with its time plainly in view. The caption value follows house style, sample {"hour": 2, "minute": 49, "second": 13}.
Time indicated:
{"hour": 10, "minute": 58, "second": 46}
